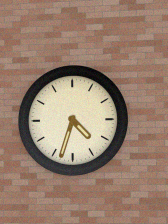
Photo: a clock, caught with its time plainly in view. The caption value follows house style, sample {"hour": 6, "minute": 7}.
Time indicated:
{"hour": 4, "minute": 33}
